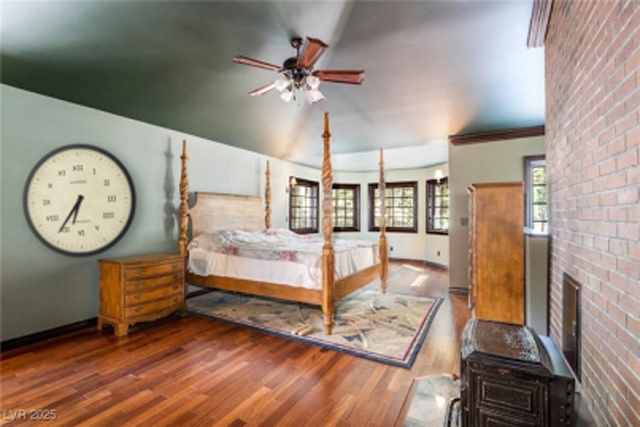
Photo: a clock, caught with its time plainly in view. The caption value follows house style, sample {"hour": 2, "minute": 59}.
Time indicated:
{"hour": 6, "minute": 36}
